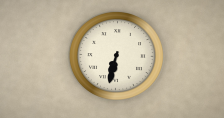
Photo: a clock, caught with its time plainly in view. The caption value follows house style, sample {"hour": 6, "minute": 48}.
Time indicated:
{"hour": 6, "minute": 32}
